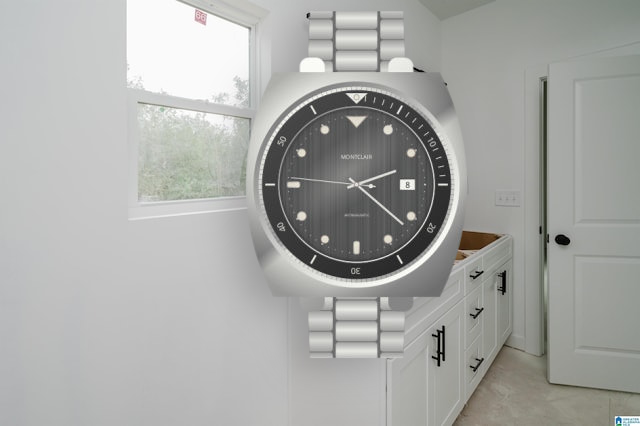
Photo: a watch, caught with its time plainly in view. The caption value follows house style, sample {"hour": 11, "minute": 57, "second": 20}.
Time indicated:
{"hour": 2, "minute": 21, "second": 46}
